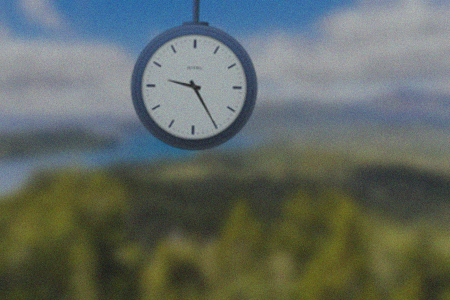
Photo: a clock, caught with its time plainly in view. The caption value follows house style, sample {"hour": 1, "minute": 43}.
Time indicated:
{"hour": 9, "minute": 25}
